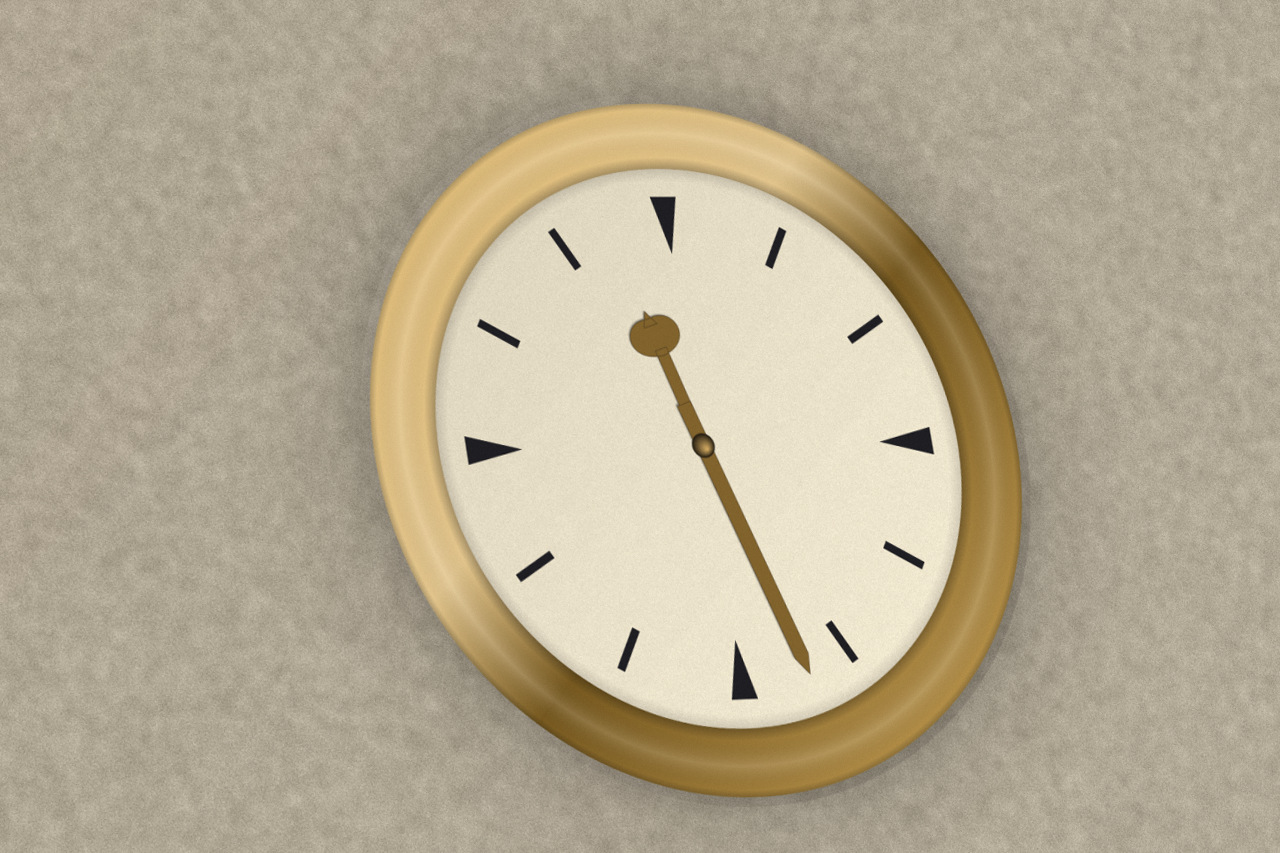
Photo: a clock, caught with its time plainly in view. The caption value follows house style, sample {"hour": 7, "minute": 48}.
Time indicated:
{"hour": 11, "minute": 27}
